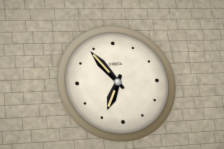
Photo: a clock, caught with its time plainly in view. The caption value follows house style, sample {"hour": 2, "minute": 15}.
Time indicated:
{"hour": 6, "minute": 54}
